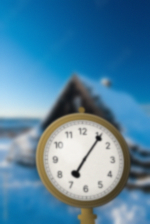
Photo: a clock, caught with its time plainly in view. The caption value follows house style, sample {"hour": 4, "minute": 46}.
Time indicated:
{"hour": 7, "minute": 6}
